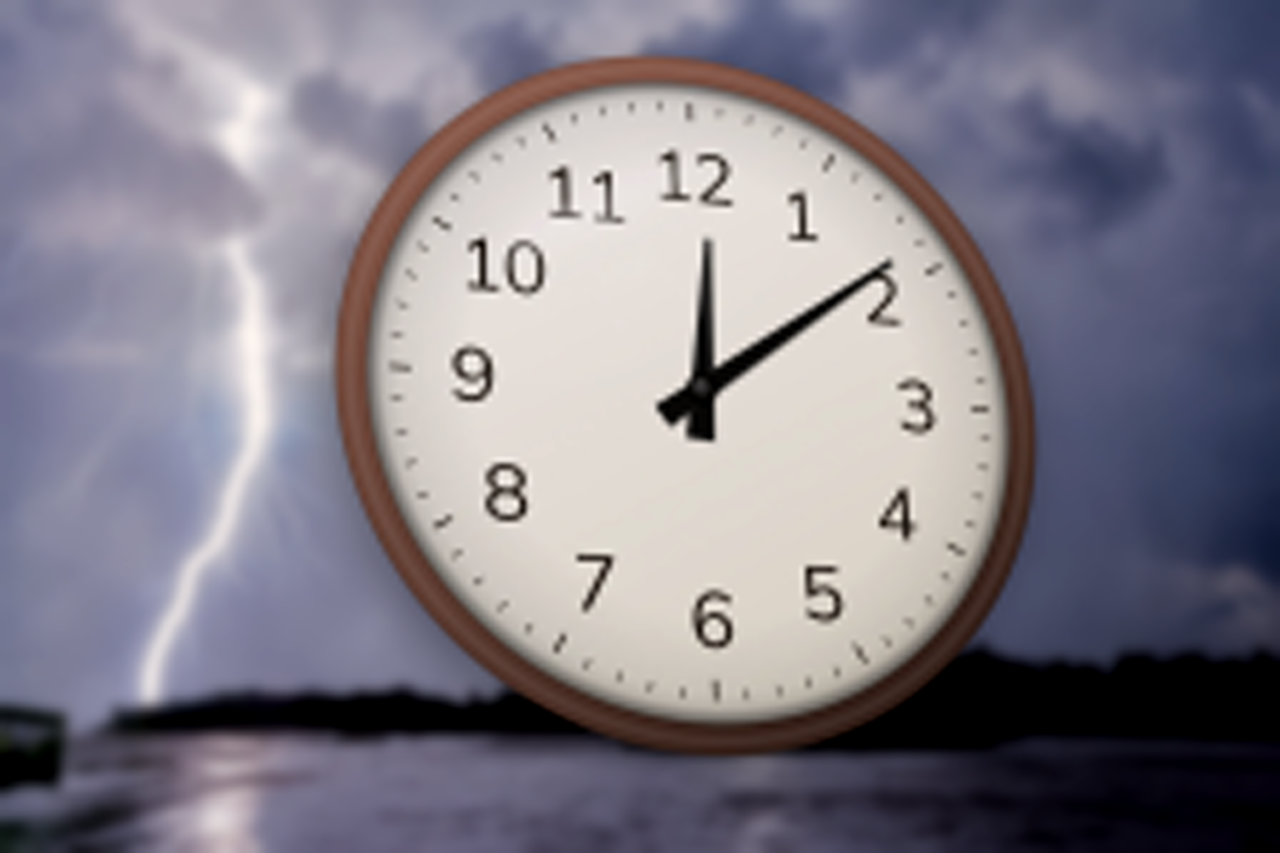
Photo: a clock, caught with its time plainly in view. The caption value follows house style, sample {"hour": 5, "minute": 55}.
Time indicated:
{"hour": 12, "minute": 9}
